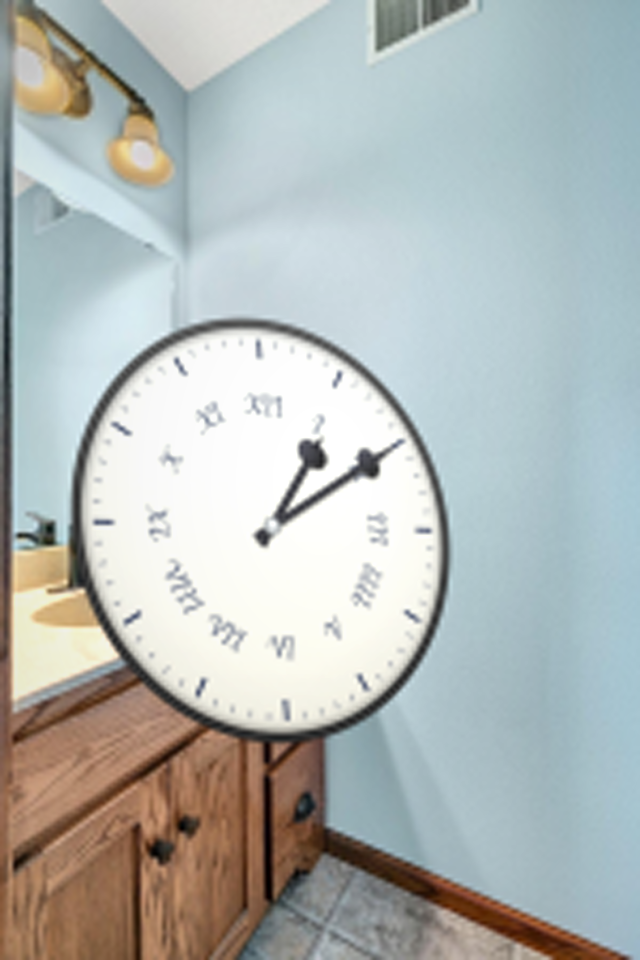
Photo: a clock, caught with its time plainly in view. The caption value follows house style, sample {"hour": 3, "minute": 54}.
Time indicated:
{"hour": 1, "minute": 10}
